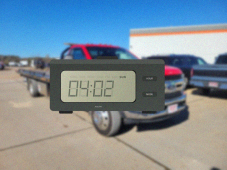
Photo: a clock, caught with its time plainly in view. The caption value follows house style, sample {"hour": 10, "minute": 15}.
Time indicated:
{"hour": 4, "minute": 2}
